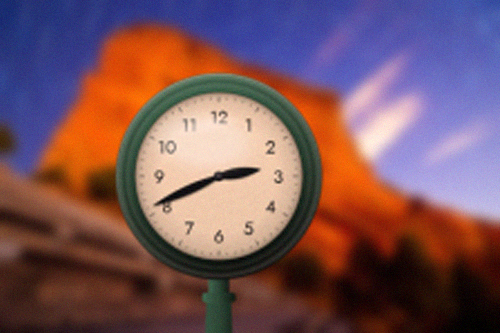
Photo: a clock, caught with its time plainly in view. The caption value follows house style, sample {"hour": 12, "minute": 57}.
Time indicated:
{"hour": 2, "minute": 41}
